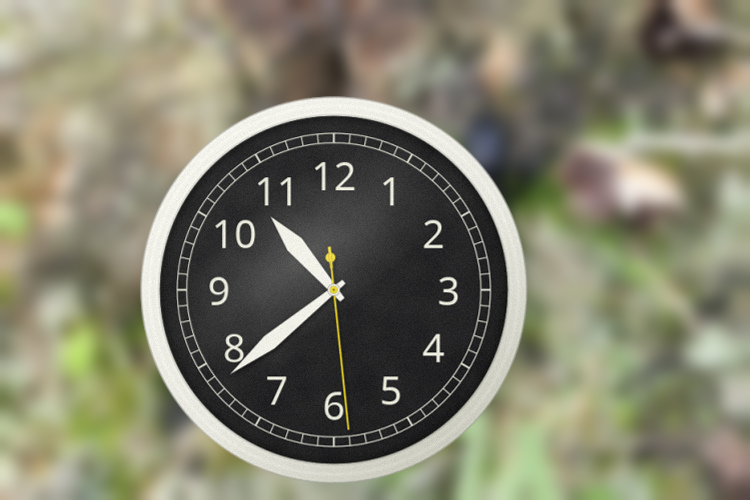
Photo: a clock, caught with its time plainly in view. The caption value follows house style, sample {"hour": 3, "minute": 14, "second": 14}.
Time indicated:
{"hour": 10, "minute": 38, "second": 29}
